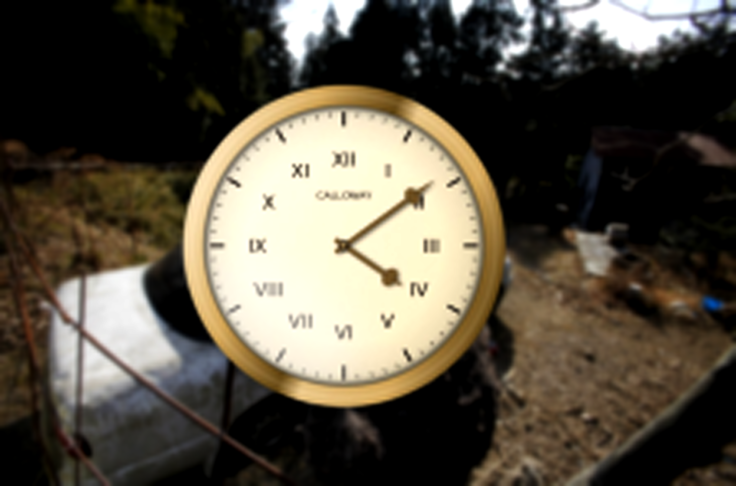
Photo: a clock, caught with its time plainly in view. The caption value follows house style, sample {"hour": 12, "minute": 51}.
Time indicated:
{"hour": 4, "minute": 9}
